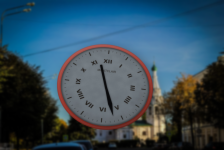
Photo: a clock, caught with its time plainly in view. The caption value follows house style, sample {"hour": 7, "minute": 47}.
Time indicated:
{"hour": 11, "minute": 27}
